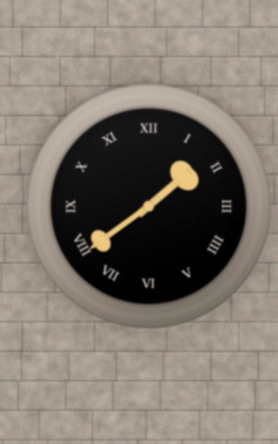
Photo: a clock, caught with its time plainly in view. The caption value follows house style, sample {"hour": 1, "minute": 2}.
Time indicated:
{"hour": 1, "minute": 39}
